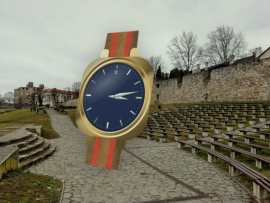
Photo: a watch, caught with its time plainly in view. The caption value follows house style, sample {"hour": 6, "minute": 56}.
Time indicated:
{"hour": 3, "minute": 13}
